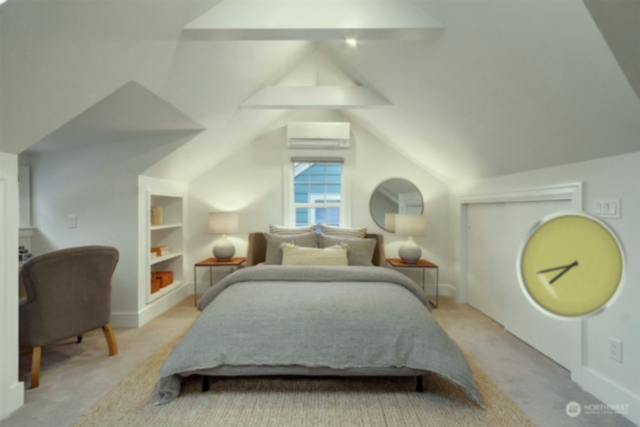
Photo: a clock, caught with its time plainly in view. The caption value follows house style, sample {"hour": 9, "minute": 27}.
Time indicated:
{"hour": 7, "minute": 43}
